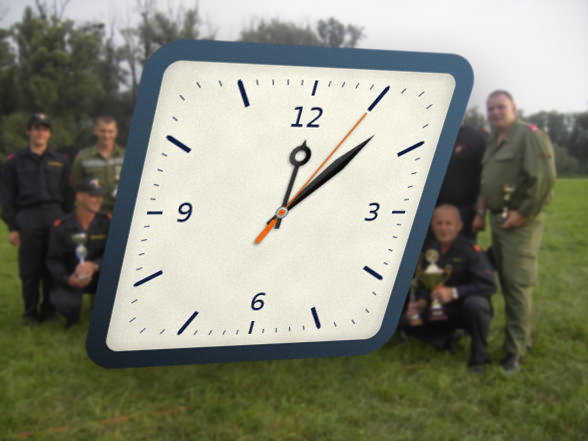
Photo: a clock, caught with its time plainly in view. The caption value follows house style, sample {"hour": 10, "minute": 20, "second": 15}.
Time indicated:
{"hour": 12, "minute": 7, "second": 5}
